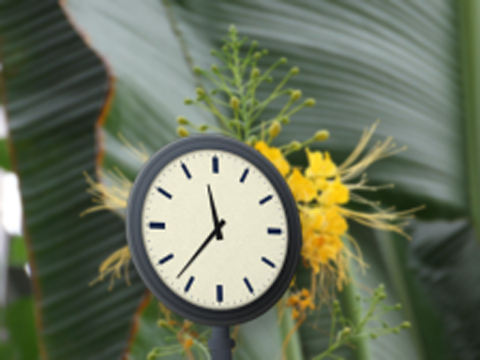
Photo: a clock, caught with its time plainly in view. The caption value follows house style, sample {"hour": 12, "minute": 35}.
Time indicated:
{"hour": 11, "minute": 37}
